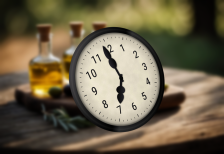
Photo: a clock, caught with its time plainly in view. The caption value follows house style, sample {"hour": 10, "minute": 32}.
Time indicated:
{"hour": 6, "minute": 59}
